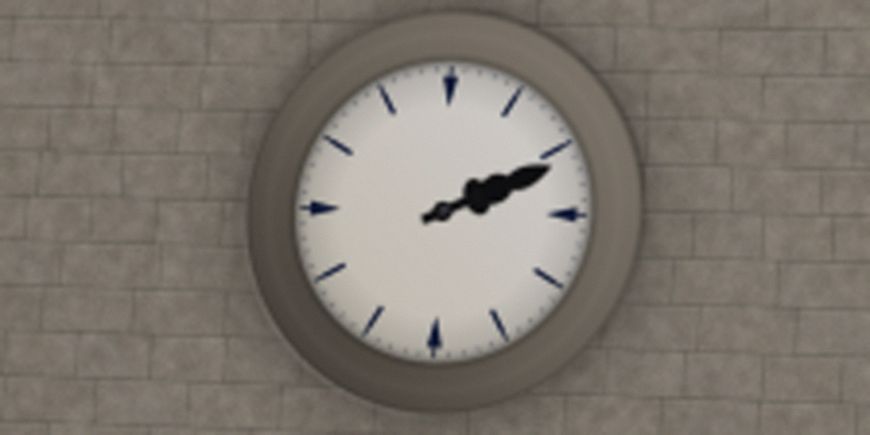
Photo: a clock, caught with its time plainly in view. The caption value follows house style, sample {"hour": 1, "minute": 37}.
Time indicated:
{"hour": 2, "minute": 11}
